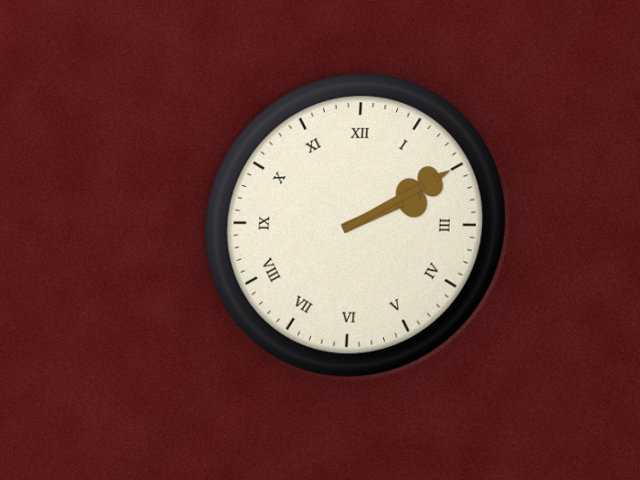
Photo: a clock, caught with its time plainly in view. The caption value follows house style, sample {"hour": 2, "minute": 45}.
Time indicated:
{"hour": 2, "minute": 10}
